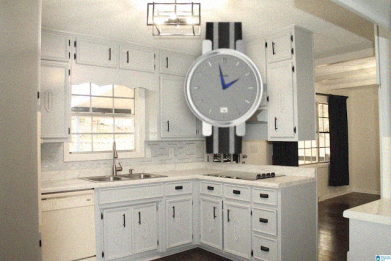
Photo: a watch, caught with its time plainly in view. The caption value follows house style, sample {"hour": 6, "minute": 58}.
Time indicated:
{"hour": 1, "minute": 58}
